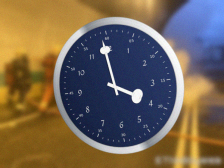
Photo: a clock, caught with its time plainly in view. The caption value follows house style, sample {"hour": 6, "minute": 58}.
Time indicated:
{"hour": 3, "minute": 59}
